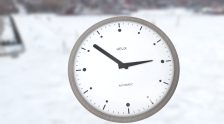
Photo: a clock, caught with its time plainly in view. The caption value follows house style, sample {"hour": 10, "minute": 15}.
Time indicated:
{"hour": 2, "minute": 52}
